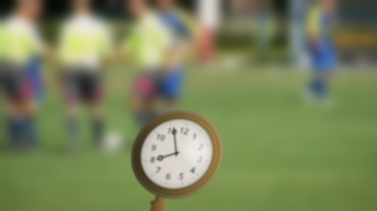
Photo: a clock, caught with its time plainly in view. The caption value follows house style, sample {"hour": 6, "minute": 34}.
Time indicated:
{"hour": 7, "minute": 56}
